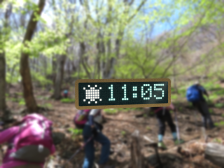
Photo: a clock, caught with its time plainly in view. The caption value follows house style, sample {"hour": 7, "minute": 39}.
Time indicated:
{"hour": 11, "minute": 5}
